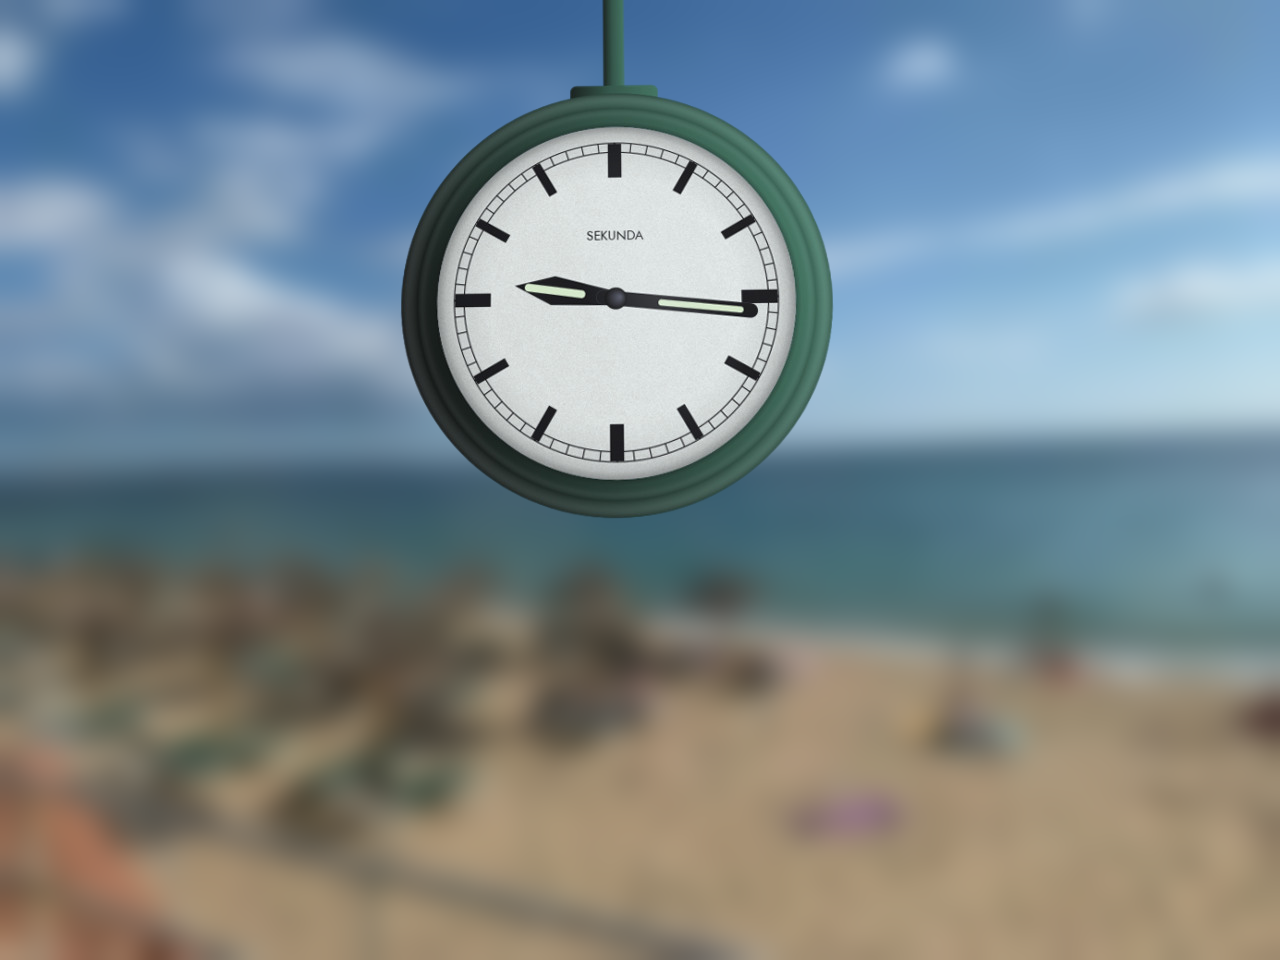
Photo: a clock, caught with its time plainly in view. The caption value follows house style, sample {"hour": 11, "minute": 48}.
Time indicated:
{"hour": 9, "minute": 16}
